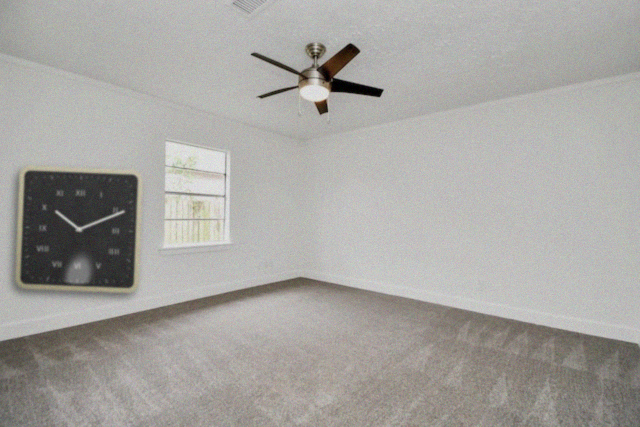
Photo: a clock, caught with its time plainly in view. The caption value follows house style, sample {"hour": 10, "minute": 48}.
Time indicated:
{"hour": 10, "minute": 11}
